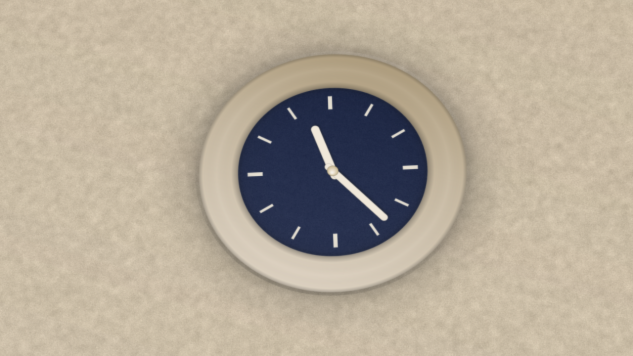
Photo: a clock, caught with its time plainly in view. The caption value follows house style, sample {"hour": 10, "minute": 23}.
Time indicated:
{"hour": 11, "minute": 23}
